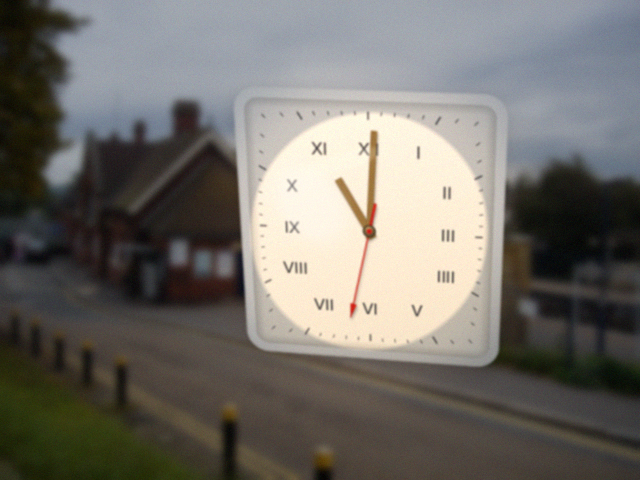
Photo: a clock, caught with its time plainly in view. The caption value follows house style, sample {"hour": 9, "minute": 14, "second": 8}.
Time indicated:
{"hour": 11, "minute": 0, "second": 32}
